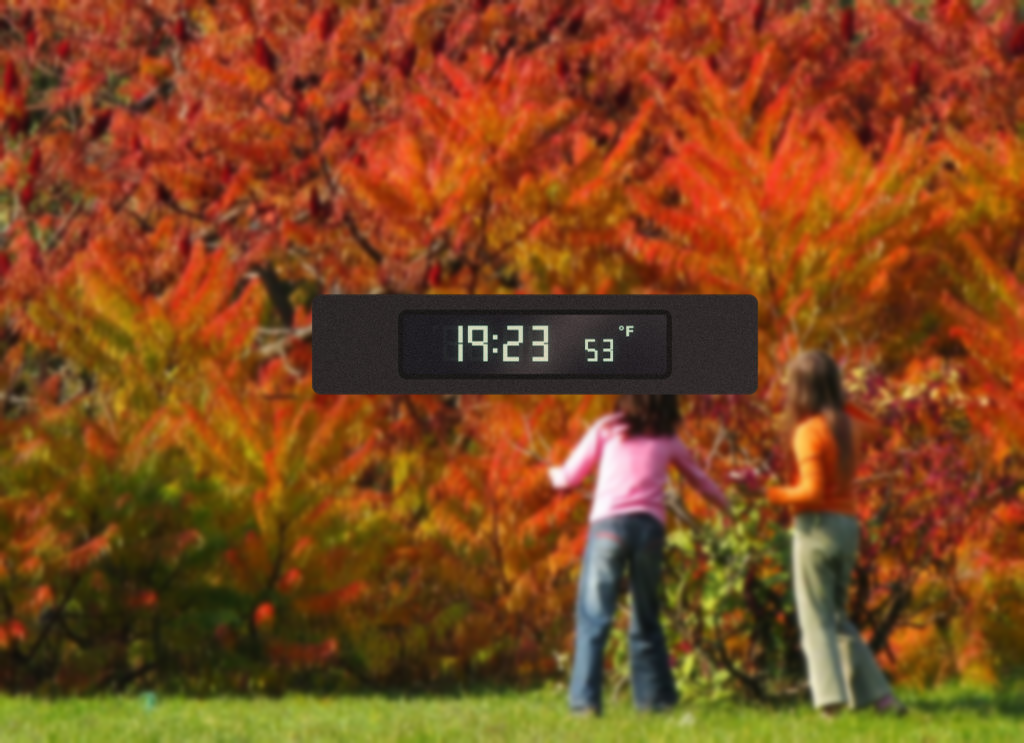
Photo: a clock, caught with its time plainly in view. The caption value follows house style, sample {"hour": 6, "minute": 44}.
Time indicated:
{"hour": 19, "minute": 23}
